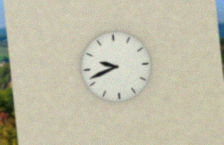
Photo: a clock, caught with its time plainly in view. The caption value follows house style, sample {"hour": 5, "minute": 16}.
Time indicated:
{"hour": 9, "minute": 42}
